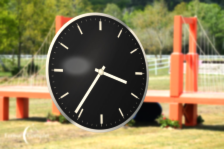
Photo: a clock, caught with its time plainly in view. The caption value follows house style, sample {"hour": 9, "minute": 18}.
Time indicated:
{"hour": 3, "minute": 36}
